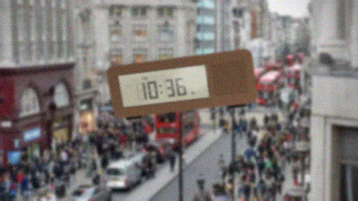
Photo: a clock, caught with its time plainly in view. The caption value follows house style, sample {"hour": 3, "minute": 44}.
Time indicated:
{"hour": 10, "minute": 36}
